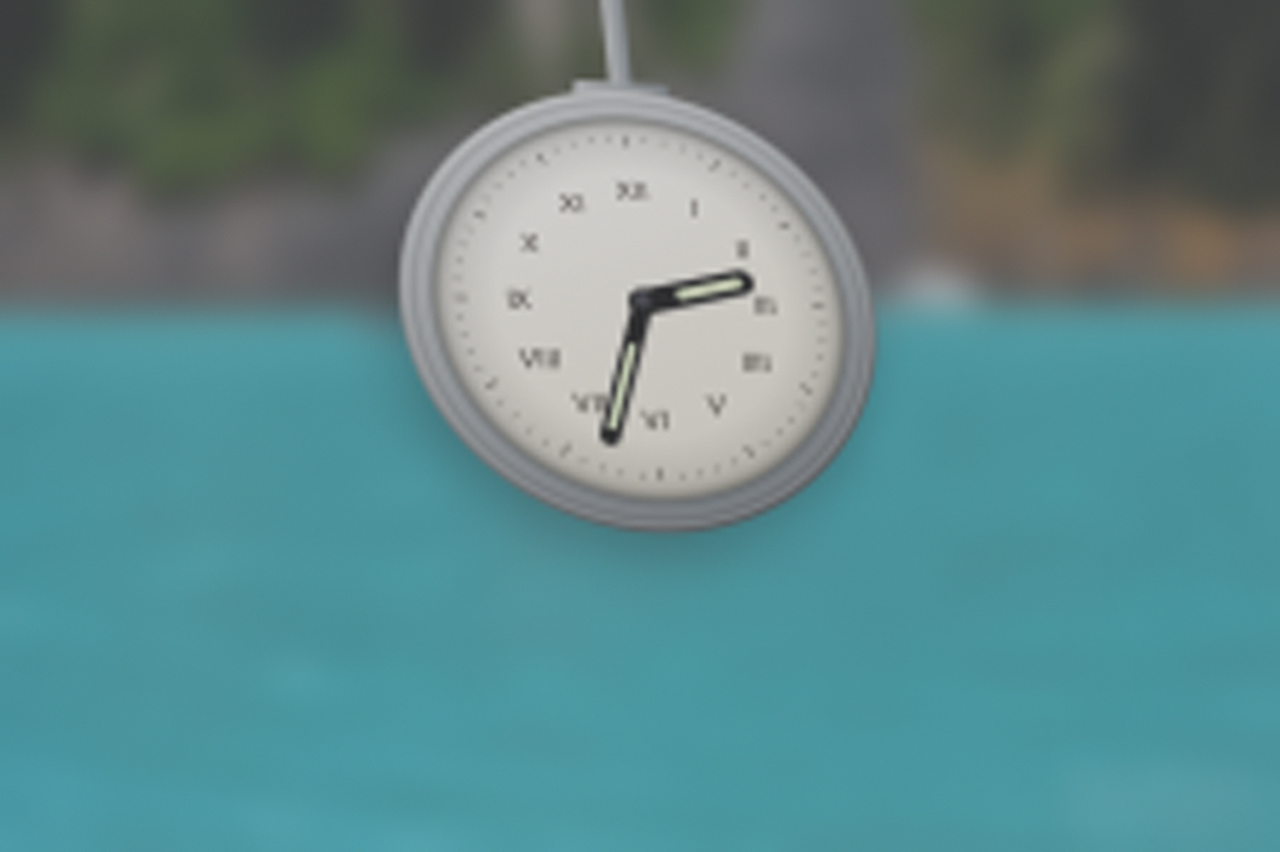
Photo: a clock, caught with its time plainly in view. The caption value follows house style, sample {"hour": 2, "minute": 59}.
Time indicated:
{"hour": 2, "minute": 33}
